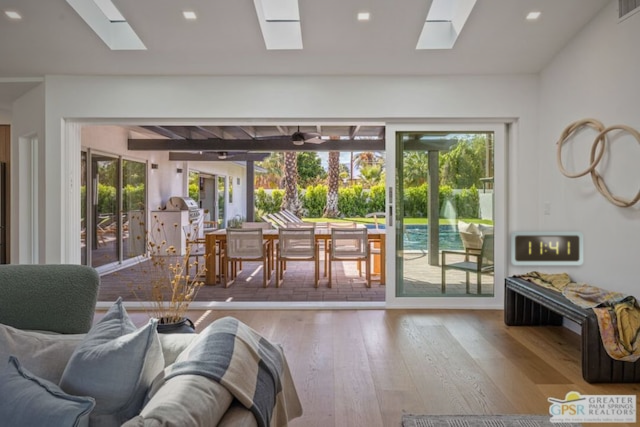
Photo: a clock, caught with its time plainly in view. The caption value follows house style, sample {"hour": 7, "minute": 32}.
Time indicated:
{"hour": 11, "minute": 41}
